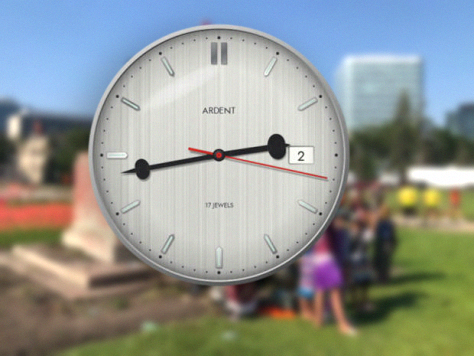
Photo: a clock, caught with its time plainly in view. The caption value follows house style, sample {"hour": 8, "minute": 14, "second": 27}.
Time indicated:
{"hour": 2, "minute": 43, "second": 17}
